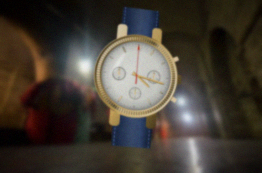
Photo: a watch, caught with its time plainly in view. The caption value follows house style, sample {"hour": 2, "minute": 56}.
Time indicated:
{"hour": 4, "minute": 17}
